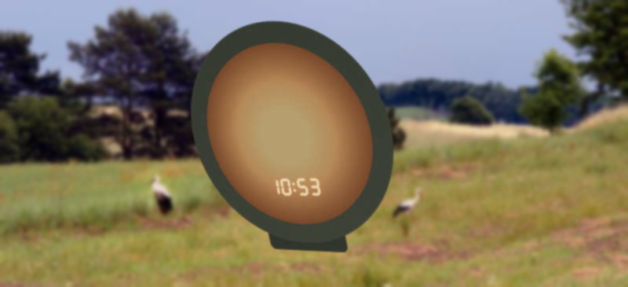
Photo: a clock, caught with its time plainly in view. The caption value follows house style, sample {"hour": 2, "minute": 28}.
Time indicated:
{"hour": 10, "minute": 53}
